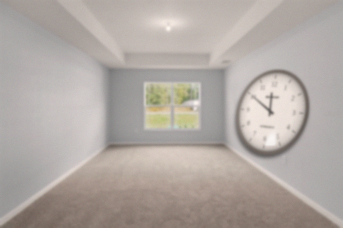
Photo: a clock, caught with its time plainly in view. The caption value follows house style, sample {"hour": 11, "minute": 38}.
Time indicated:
{"hour": 11, "minute": 50}
